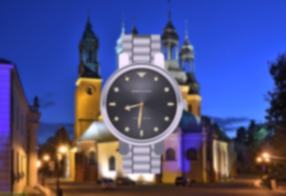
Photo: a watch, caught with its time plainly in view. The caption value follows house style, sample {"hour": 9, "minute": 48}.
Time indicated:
{"hour": 8, "minute": 31}
